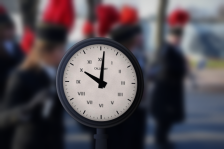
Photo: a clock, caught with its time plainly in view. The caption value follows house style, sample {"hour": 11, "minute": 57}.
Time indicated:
{"hour": 10, "minute": 1}
